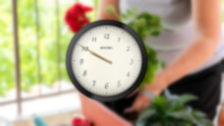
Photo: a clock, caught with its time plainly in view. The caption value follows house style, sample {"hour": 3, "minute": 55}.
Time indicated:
{"hour": 9, "minute": 50}
